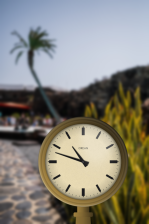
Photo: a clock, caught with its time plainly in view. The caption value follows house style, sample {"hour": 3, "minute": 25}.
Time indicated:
{"hour": 10, "minute": 48}
